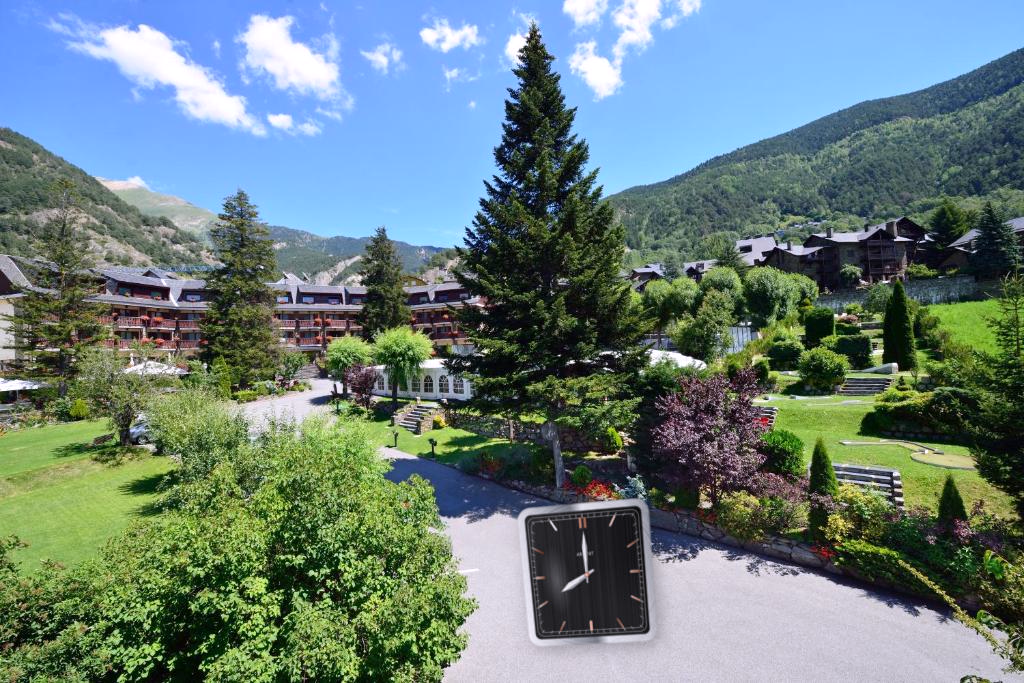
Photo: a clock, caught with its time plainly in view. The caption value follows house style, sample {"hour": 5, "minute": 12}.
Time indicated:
{"hour": 8, "minute": 0}
